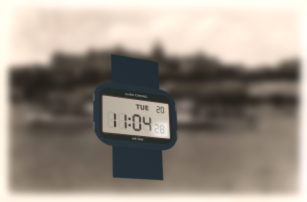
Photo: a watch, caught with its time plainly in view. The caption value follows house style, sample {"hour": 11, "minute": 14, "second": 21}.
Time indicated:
{"hour": 11, "minute": 4, "second": 28}
